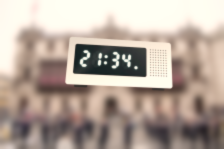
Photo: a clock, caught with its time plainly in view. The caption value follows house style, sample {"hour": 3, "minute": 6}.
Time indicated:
{"hour": 21, "minute": 34}
